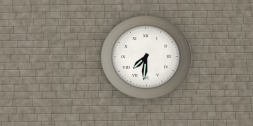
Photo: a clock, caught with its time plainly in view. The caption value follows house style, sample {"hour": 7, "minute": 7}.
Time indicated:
{"hour": 7, "minute": 31}
